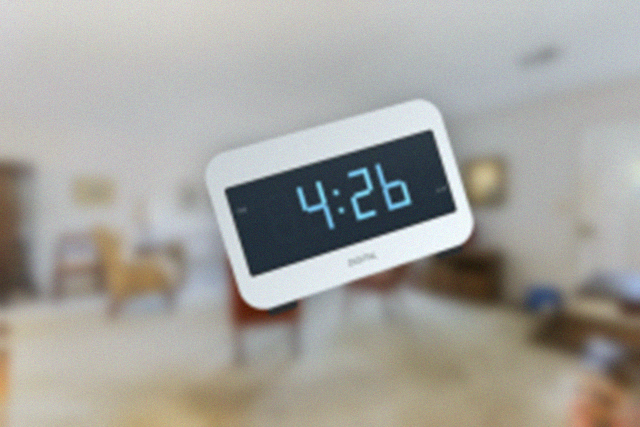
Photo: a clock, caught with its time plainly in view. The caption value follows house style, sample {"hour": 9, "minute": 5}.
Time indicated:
{"hour": 4, "minute": 26}
